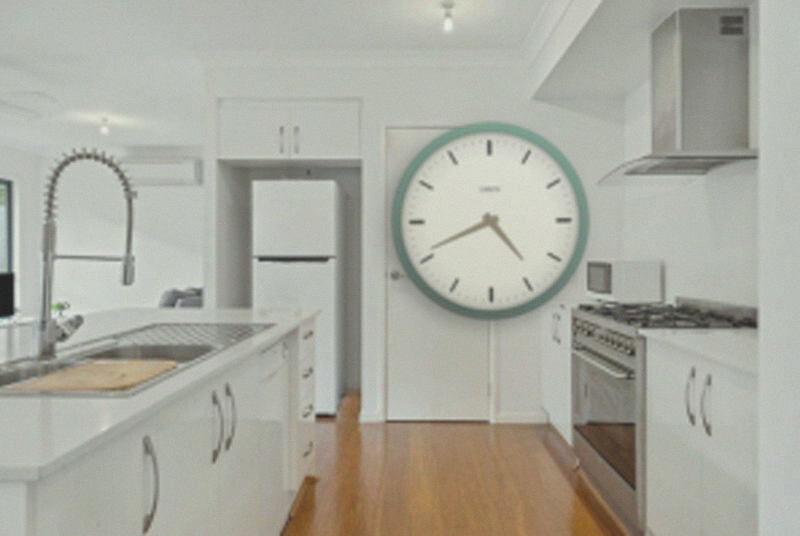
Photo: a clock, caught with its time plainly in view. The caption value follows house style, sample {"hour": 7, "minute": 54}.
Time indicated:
{"hour": 4, "minute": 41}
